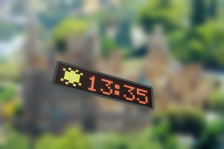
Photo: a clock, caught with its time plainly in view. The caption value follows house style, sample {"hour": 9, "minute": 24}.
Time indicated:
{"hour": 13, "minute": 35}
